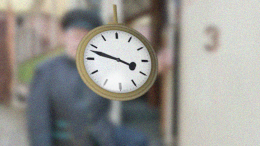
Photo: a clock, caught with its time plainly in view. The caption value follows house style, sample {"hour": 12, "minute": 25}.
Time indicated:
{"hour": 3, "minute": 48}
